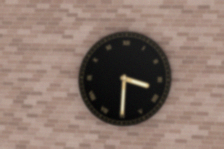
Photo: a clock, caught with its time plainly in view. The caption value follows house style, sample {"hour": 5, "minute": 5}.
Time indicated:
{"hour": 3, "minute": 30}
